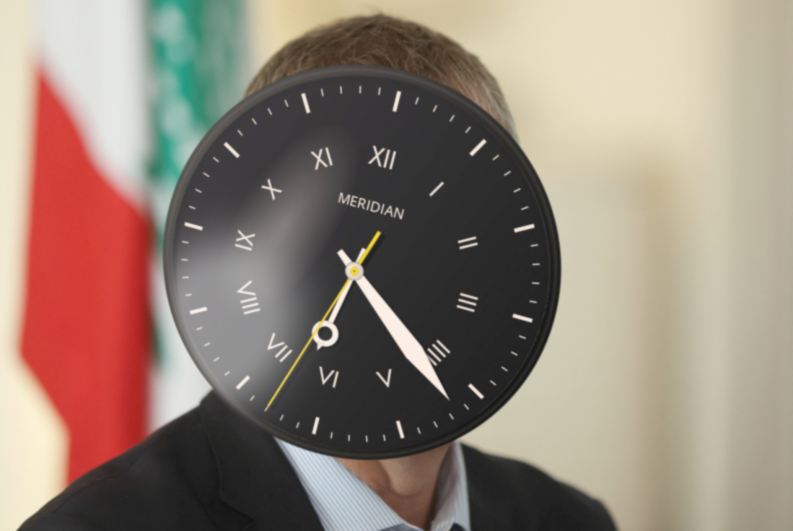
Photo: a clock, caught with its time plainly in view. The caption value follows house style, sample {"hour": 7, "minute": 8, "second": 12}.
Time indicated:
{"hour": 6, "minute": 21, "second": 33}
